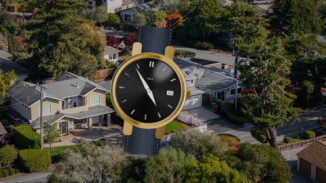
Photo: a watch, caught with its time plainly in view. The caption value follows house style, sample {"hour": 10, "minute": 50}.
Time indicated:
{"hour": 4, "minute": 54}
